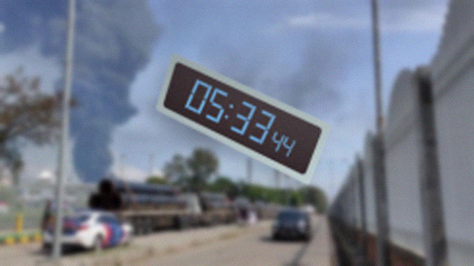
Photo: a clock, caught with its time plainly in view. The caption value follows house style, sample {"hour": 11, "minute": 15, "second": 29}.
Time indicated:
{"hour": 5, "minute": 33, "second": 44}
